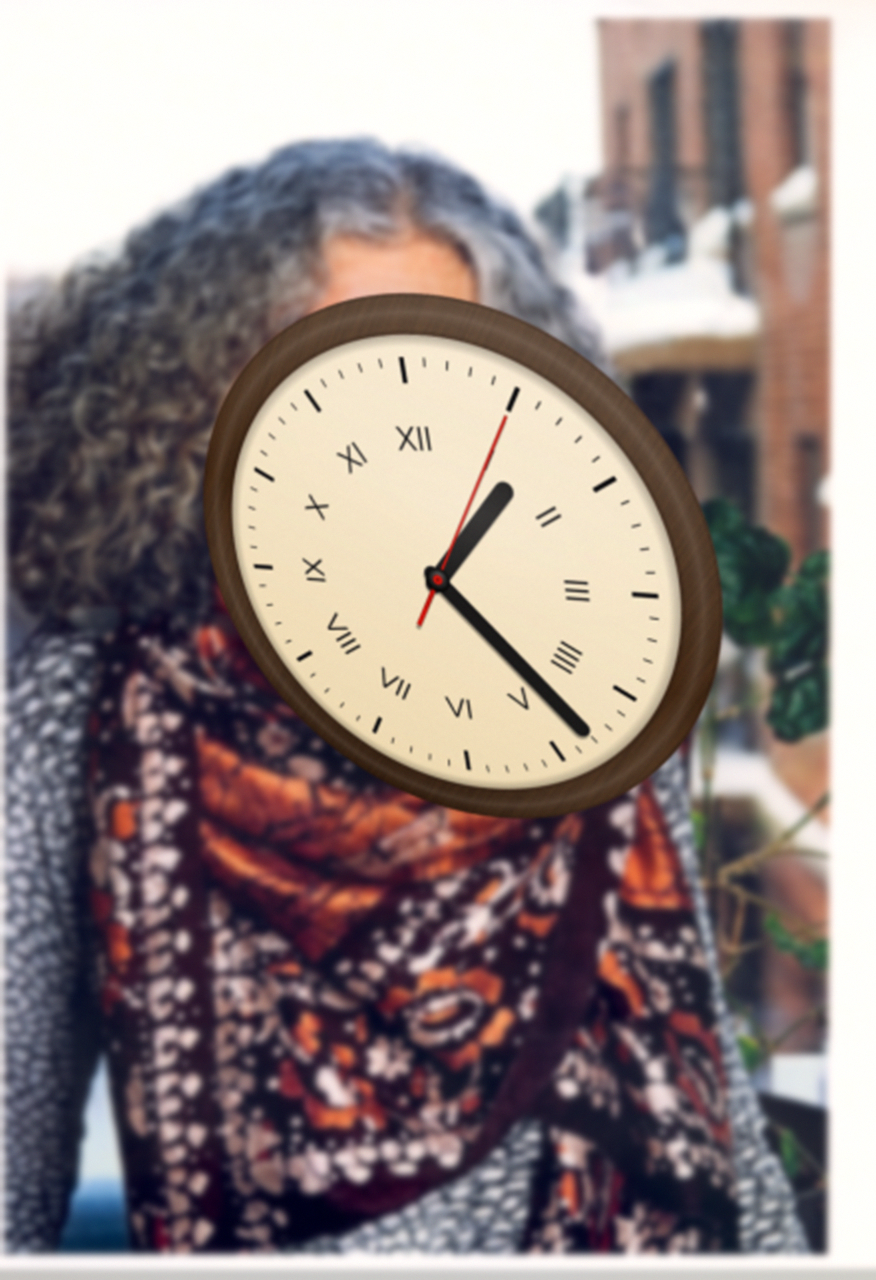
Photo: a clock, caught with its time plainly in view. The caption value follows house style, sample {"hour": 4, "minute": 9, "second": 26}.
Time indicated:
{"hour": 1, "minute": 23, "second": 5}
